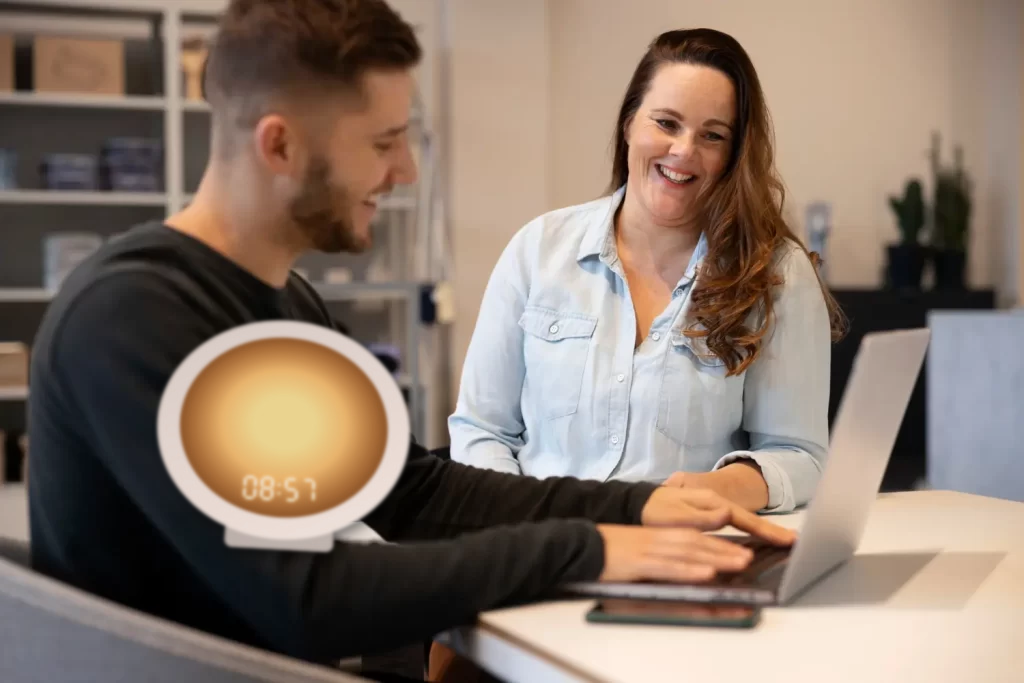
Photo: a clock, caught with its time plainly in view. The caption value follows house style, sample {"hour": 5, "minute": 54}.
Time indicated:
{"hour": 8, "minute": 57}
